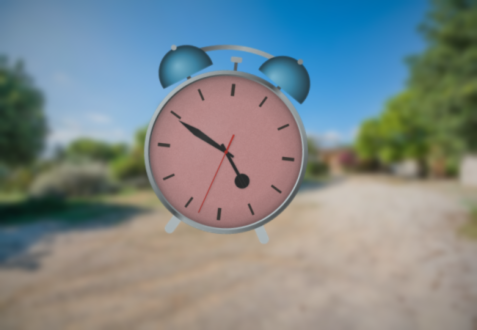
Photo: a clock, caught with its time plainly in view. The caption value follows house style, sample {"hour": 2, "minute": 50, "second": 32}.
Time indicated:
{"hour": 4, "minute": 49, "second": 33}
